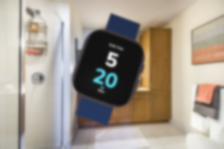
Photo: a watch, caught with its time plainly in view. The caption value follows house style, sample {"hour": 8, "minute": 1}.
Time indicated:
{"hour": 5, "minute": 20}
